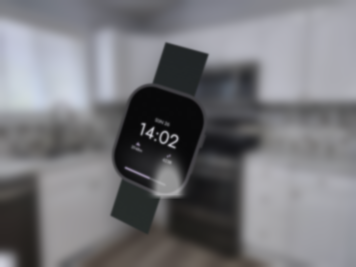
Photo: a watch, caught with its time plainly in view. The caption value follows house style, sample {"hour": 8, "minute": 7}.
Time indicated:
{"hour": 14, "minute": 2}
